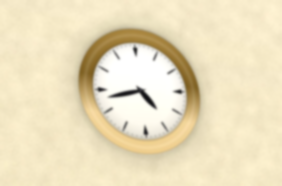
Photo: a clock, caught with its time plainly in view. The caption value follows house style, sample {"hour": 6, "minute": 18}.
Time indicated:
{"hour": 4, "minute": 43}
